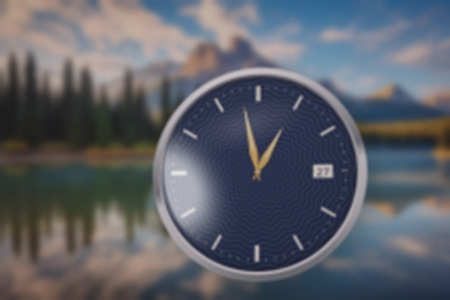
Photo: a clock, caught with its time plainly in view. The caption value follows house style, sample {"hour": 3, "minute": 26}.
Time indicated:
{"hour": 12, "minute": 58}
